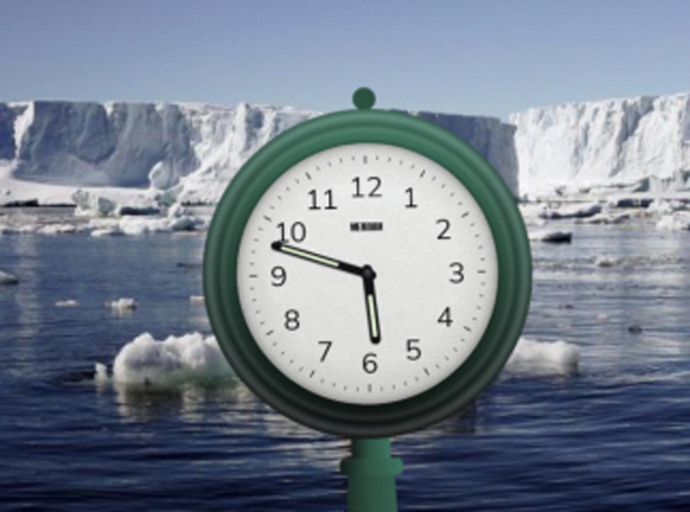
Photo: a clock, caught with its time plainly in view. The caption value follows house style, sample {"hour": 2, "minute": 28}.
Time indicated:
{"hour": 5, "minute": 48}
